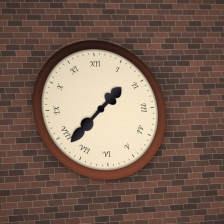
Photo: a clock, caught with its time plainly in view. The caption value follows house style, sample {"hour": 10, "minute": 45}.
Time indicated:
{"hour": 1, "minute": 38}
